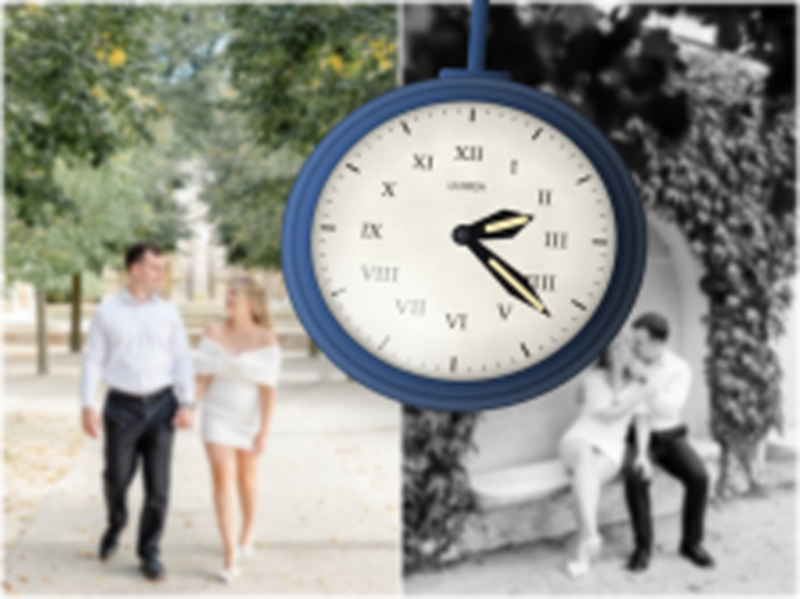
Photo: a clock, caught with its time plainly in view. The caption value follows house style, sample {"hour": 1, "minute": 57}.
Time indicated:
{"hour": 2, "minute": 22}
